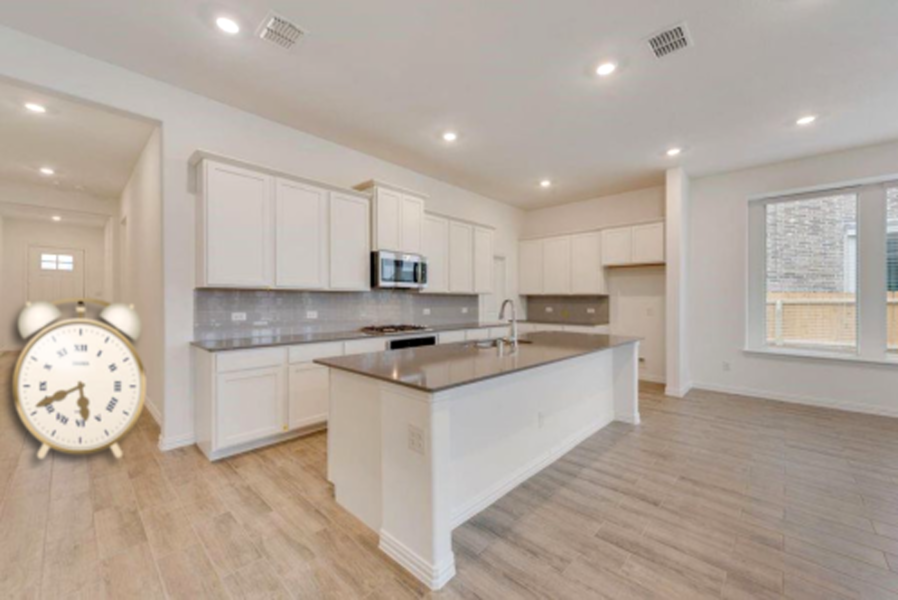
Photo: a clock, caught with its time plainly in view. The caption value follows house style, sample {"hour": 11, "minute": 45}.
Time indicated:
{"hour": 5, "minute": 41}
